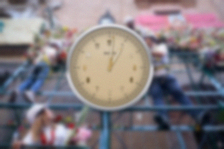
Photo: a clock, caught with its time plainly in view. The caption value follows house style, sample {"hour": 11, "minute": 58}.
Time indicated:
{"hour": 1, "minute": 1}
